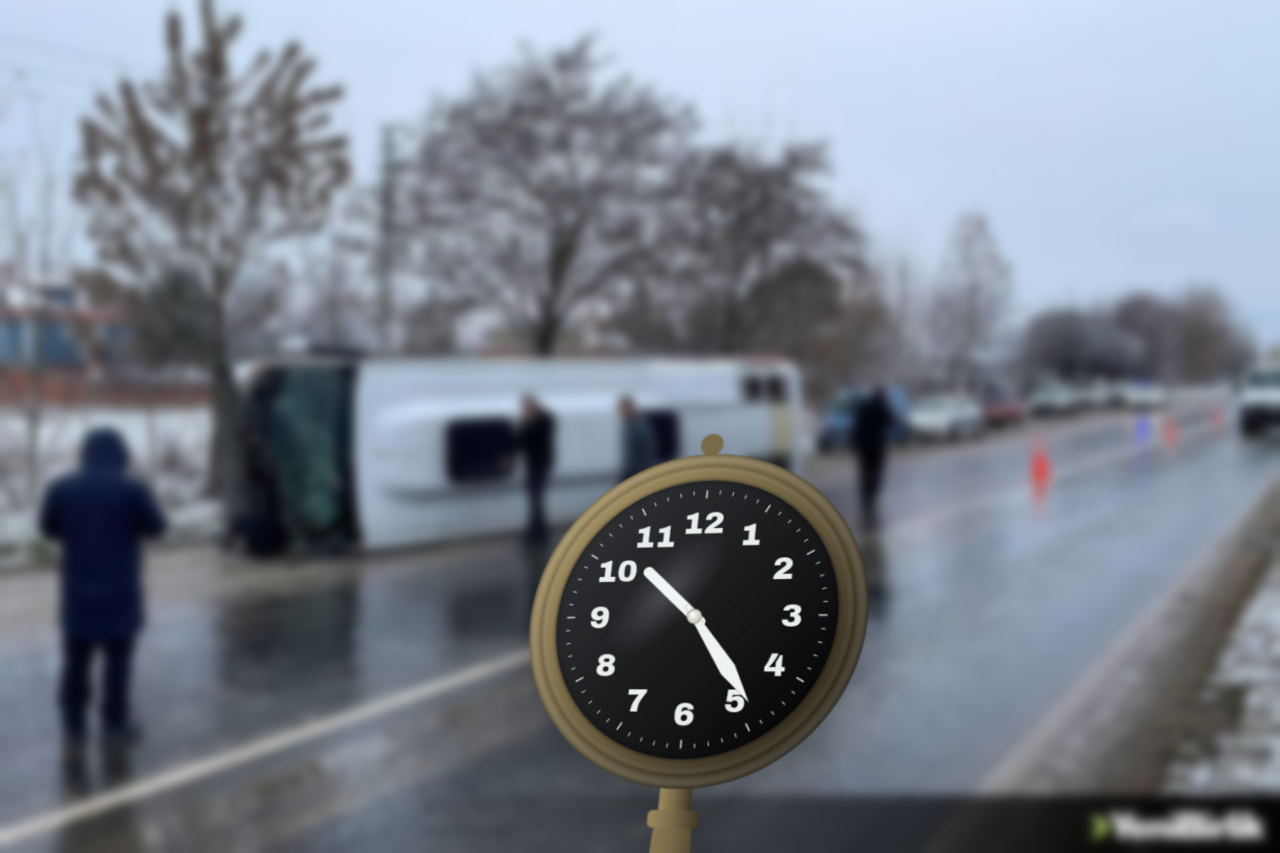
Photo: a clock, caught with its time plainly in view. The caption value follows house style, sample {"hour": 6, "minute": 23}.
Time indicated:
{"hour": 10, "minute": 24}
